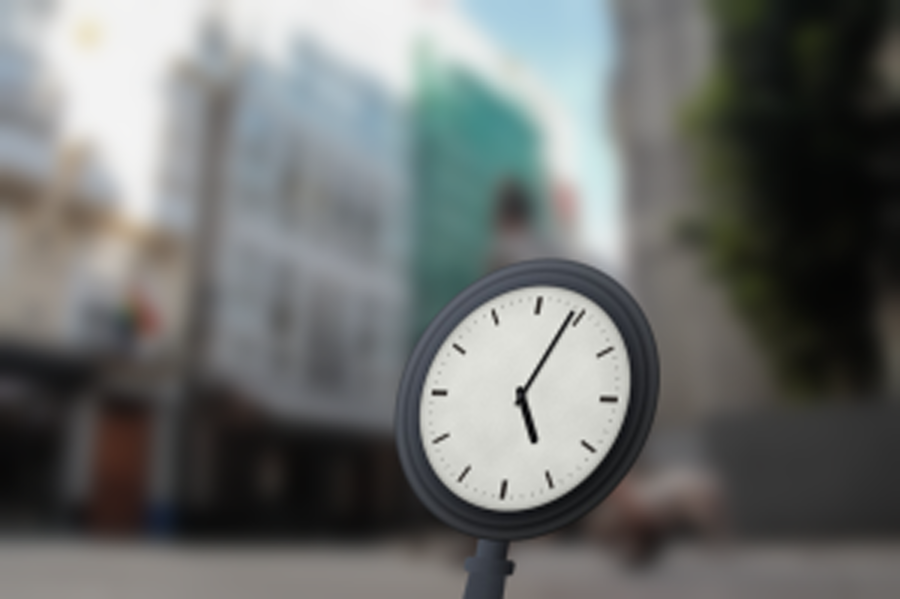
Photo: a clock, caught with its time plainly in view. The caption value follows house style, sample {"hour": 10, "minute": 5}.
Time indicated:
{"hour": 5, "minute": 4}
